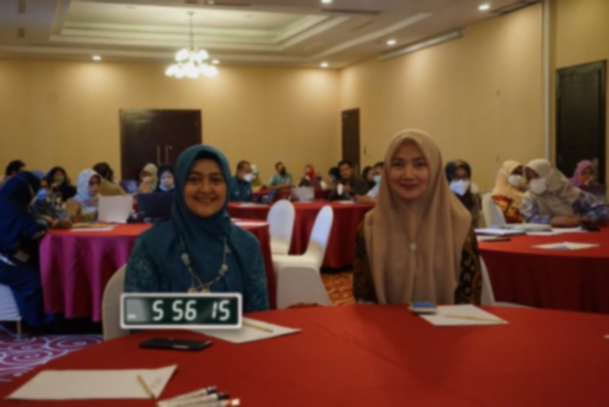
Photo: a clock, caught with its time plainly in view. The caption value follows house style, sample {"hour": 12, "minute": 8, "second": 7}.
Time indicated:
{"hour": 5, "minute": 56, "second": 15}
